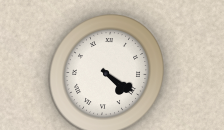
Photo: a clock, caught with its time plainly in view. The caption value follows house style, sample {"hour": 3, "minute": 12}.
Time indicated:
{"hour": 4, "minute": 20}
